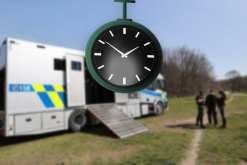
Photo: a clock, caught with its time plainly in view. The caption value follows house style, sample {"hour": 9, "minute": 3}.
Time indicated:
{"hour": 1, "minute": 51}
